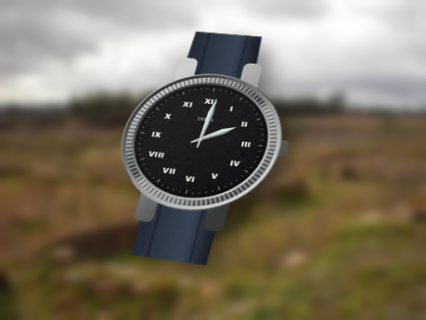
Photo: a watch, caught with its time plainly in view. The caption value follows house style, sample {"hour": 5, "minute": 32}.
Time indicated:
{"hour": 2, "minute": 1}
